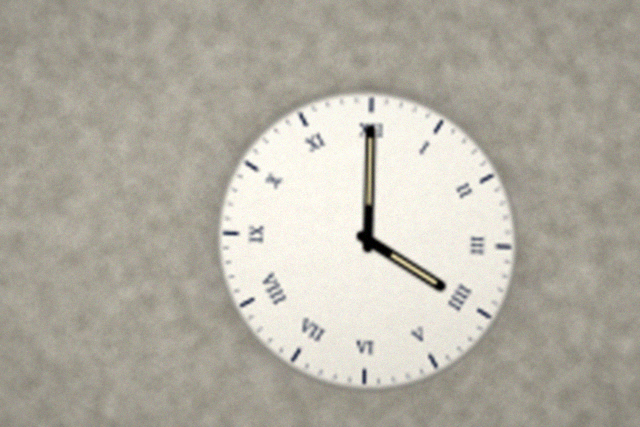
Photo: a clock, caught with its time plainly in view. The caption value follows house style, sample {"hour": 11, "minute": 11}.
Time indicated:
{"hour": 4, "minute": 0}
